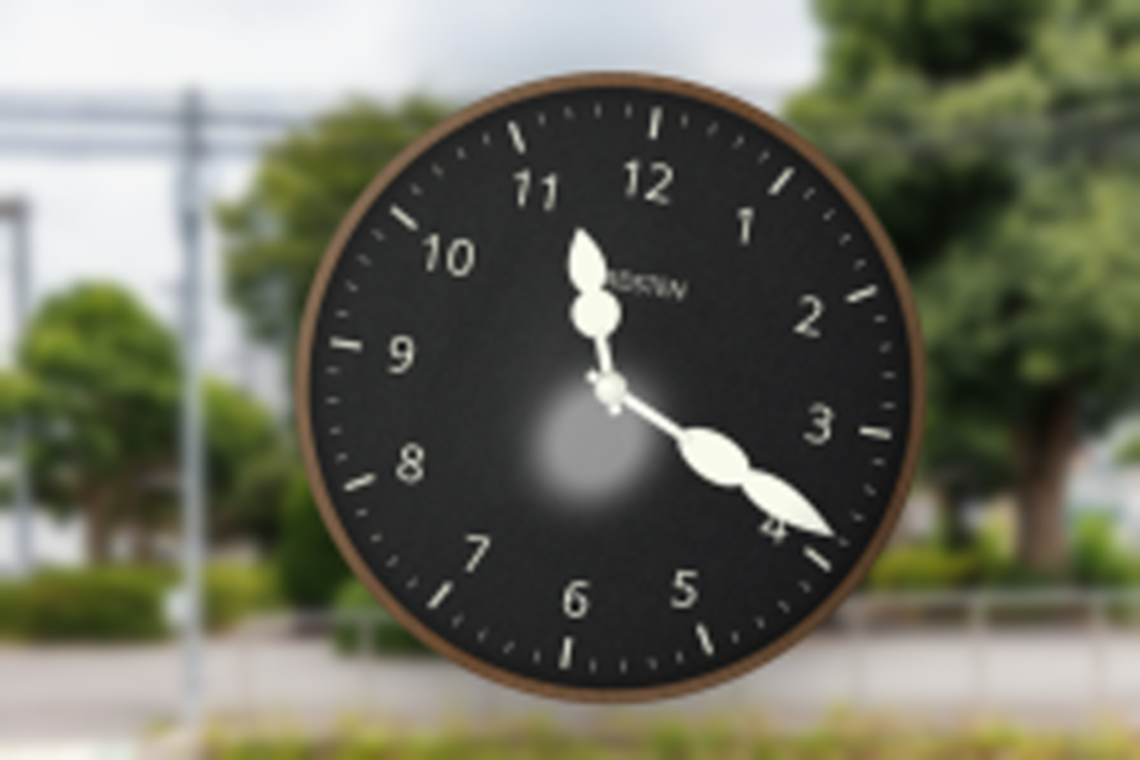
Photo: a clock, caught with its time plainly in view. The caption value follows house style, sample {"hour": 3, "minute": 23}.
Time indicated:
{"hour": 11, "minute": 19}
